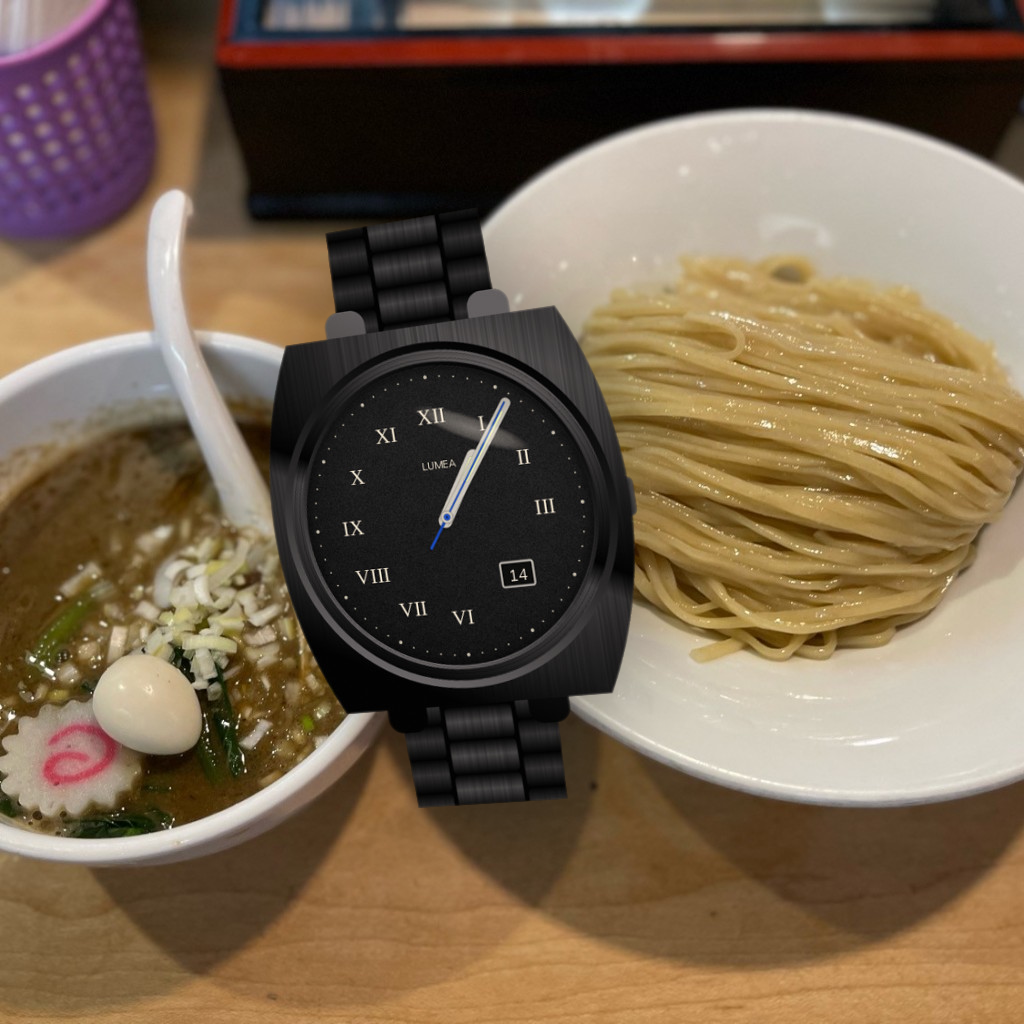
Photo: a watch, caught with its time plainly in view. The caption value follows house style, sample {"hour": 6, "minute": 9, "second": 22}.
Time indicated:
{"hour": 1, "minute": 6, "second": 6}
